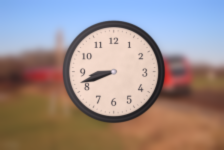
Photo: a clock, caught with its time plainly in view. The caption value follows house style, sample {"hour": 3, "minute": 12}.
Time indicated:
{"hour": 8, "minute": 42}
